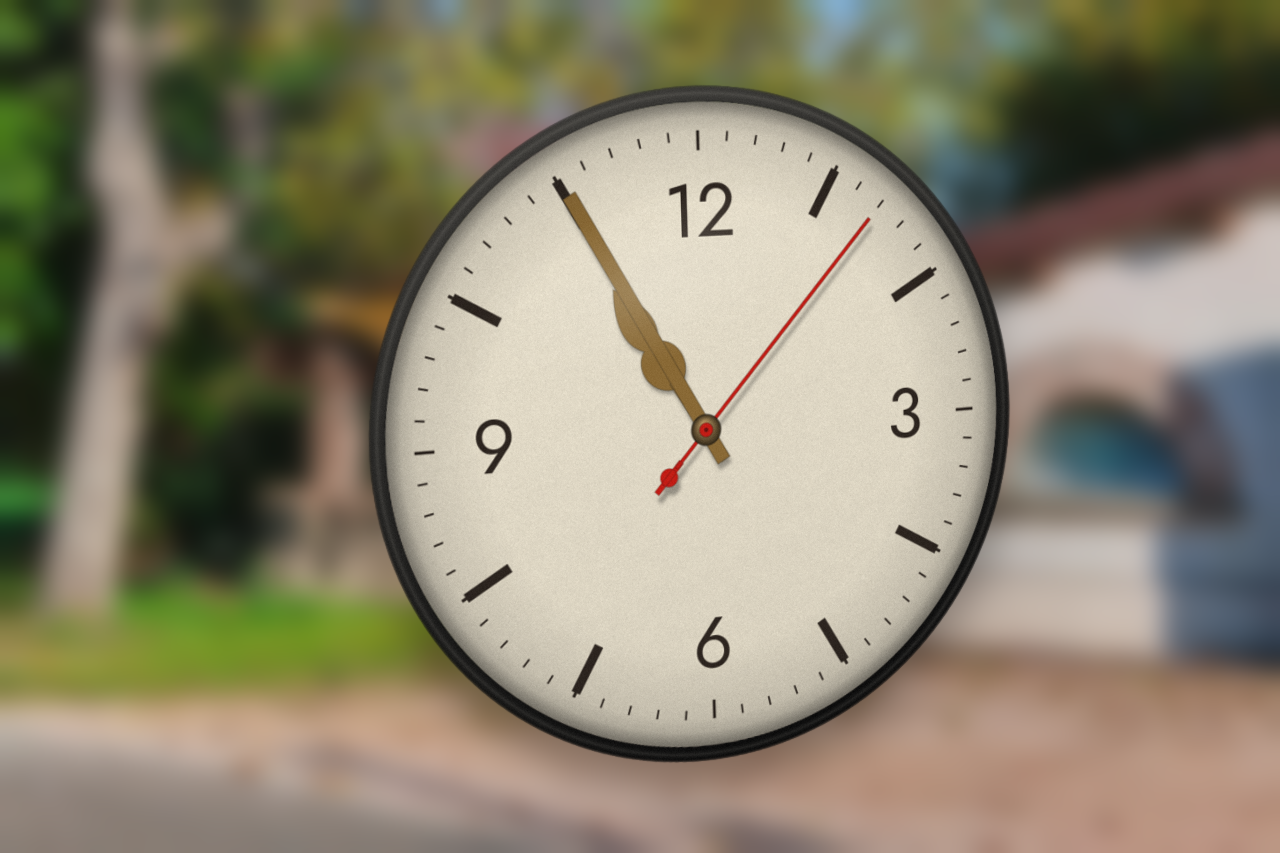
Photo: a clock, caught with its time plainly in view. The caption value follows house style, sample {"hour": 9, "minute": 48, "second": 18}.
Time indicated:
{"hour": 10, "minute": 55, "second": 7}
